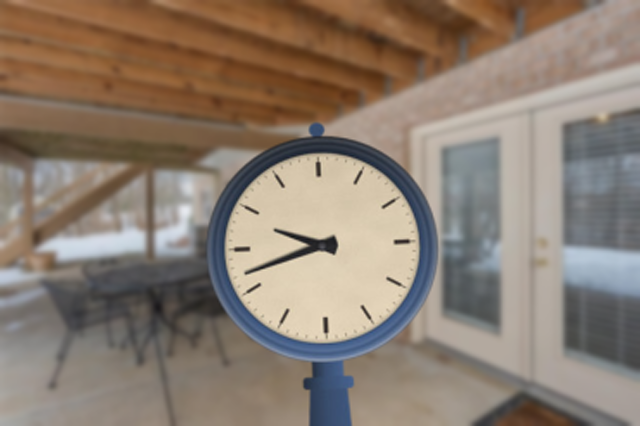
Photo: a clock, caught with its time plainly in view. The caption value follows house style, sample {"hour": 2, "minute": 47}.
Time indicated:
{"hour": 9, "minute": 42}
